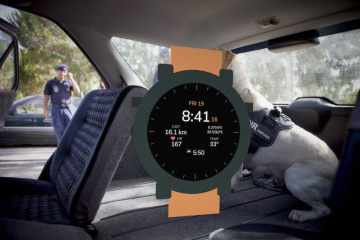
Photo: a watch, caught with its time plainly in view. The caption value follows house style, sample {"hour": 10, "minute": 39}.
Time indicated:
{"hour": 8, "minute": 41}
